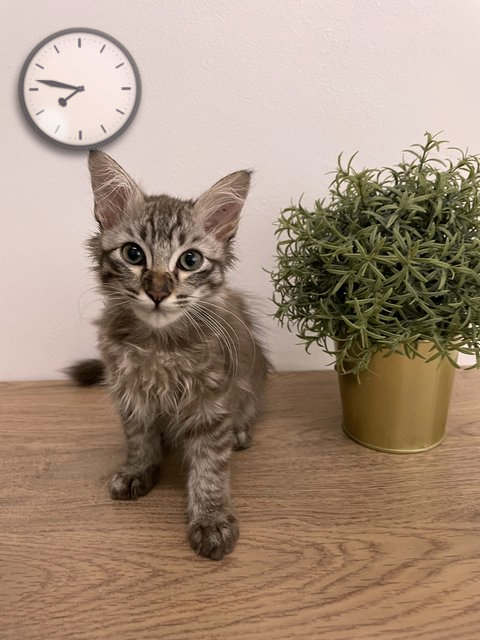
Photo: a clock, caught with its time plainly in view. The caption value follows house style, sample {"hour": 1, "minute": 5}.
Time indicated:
{"hour": 7, "minute": 47}
